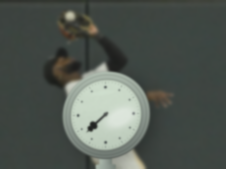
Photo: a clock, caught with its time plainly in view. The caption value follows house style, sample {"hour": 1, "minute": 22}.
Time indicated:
{"hour": 7, "minute": 38}
